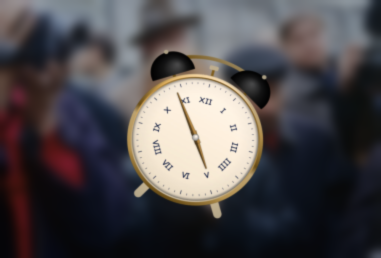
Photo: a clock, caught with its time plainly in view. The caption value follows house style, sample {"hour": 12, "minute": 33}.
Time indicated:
{"hour": 4, "minute": 54}
